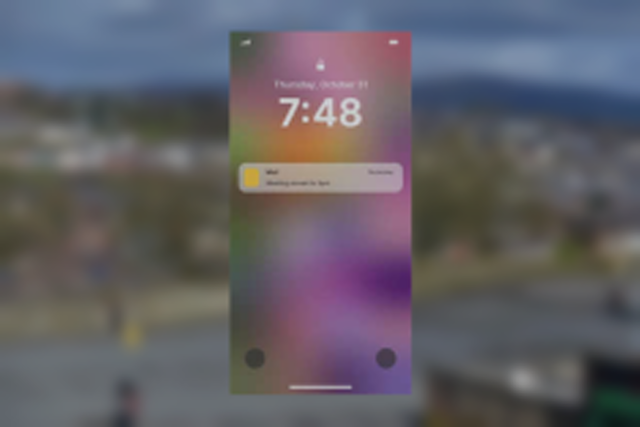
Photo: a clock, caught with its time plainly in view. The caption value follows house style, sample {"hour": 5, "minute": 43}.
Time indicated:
{"hour": 7, "minute": 48}
